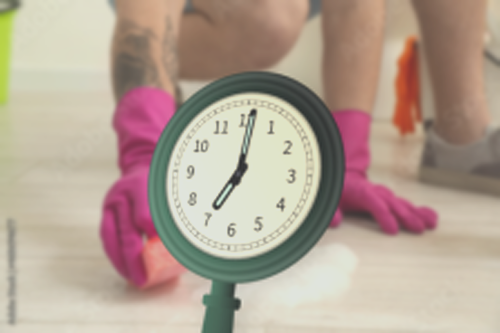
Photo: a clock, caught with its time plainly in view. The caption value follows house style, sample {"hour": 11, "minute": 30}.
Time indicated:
{"hour": 7, "minute": 1}
